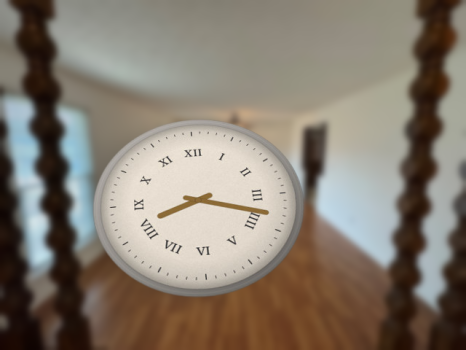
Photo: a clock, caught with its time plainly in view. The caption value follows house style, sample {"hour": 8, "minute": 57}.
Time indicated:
{"hour": 8, "minute": 18}
